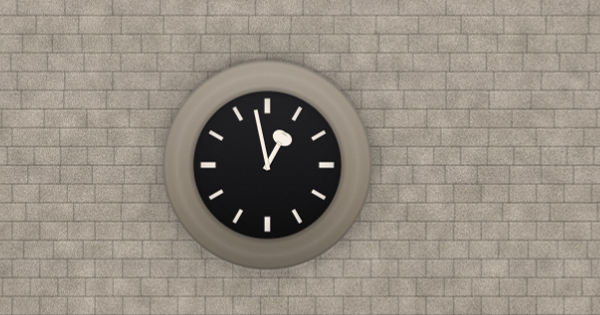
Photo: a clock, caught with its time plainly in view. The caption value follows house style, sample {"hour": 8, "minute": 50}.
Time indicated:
{"hour": 12, "minute": 58}
